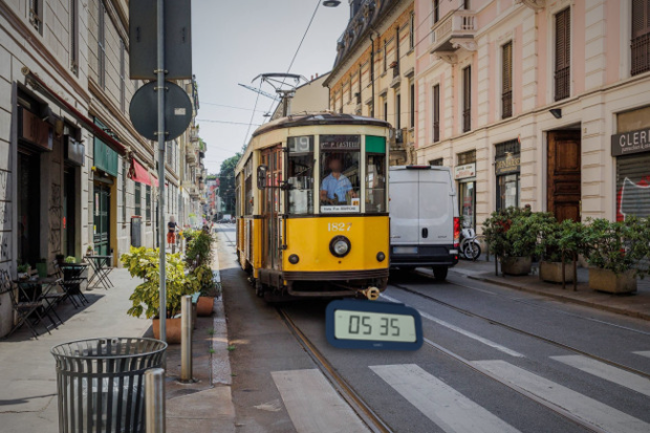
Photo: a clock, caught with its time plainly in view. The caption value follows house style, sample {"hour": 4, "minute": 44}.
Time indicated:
{"hour": 5, "minute": 35}
